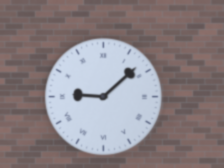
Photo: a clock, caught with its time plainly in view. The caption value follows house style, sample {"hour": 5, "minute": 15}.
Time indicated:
{"hour": 9, "minute": 8}
